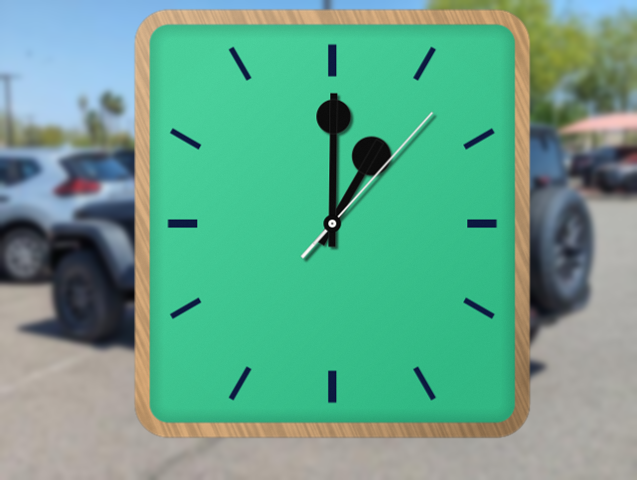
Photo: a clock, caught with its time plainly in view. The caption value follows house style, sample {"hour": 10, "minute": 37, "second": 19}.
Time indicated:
{"hour": 1, "minute": 0, "second": 7}
